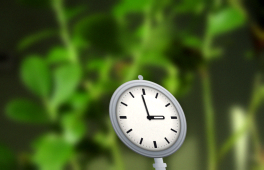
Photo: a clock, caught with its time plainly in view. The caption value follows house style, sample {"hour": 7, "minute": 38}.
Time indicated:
{"hour": 2, "minute": 59}
